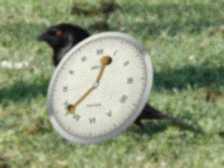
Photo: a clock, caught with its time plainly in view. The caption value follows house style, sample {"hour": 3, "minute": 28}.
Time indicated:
{"hour": 12, "minute": 38}
